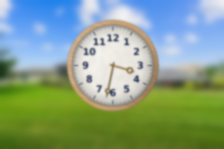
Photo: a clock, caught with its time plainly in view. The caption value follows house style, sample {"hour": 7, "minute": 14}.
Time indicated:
{"hour": 3, "minute": 32}
